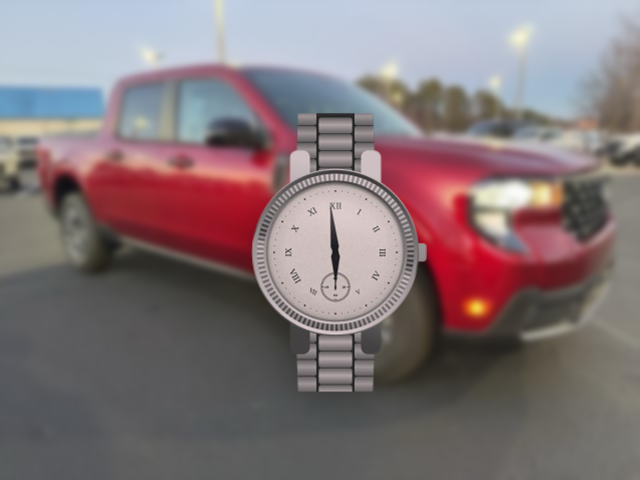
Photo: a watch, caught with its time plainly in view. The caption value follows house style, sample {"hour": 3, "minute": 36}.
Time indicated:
{"hour": 5, "minute": 59}
